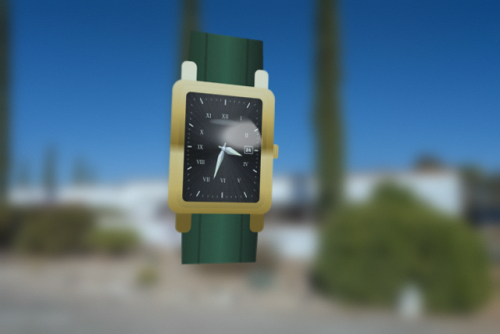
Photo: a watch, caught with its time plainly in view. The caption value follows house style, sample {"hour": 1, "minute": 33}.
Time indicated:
{"hour": 3, "minute": 33}
